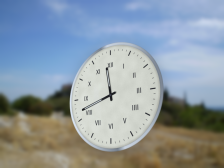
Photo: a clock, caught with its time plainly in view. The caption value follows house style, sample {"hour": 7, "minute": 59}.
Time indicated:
{"hour": 11, "minute": 42}
